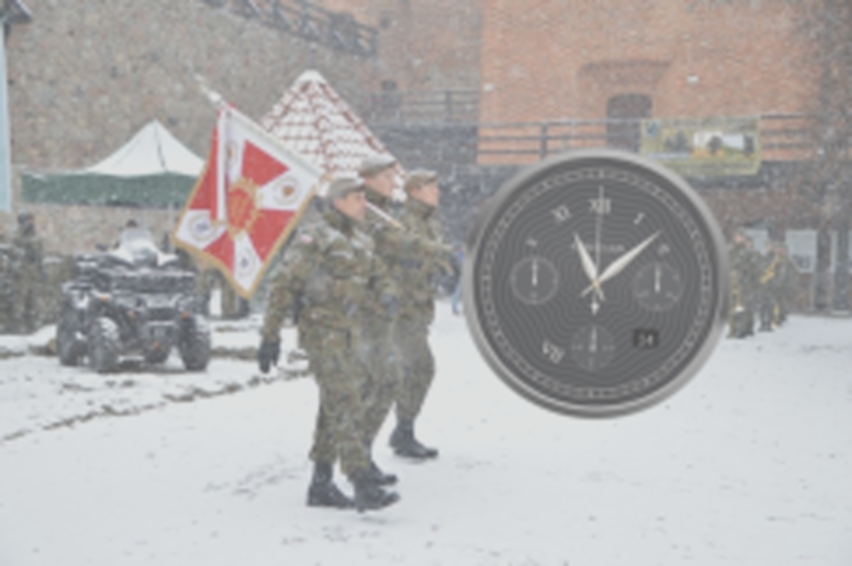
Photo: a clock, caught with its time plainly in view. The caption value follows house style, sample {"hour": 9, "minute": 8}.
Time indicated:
{"hour": 11, "minute": 8}
